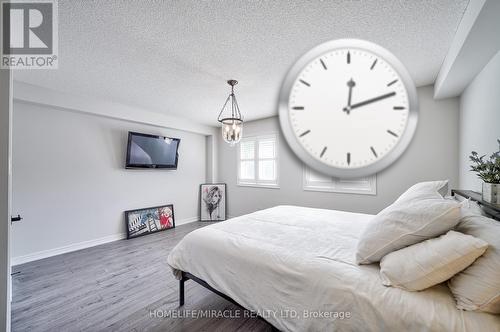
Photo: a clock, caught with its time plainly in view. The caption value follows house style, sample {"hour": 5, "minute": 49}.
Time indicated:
{"hour": 12, "minute": 12}
